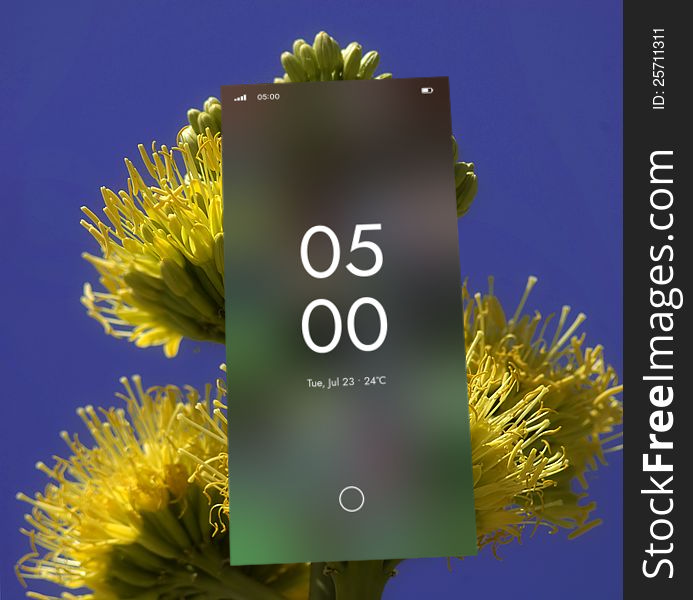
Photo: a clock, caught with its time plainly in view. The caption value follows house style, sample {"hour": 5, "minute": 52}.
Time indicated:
{"hour": 5, "minute": 0}
